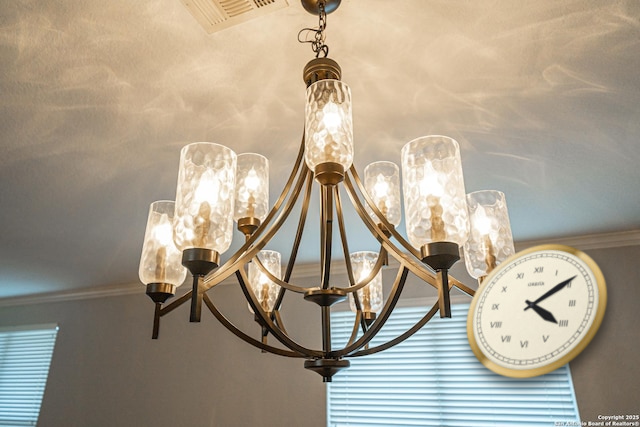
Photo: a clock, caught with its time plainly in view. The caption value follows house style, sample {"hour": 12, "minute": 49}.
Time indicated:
{"hour": 4, "minute": 9}
